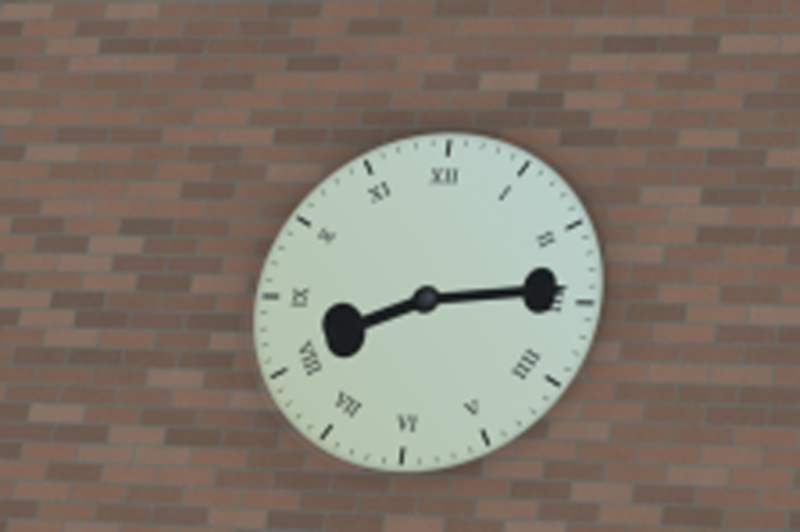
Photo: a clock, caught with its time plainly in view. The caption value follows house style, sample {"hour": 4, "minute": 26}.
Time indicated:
{"hour": 8, "minute": 14}
